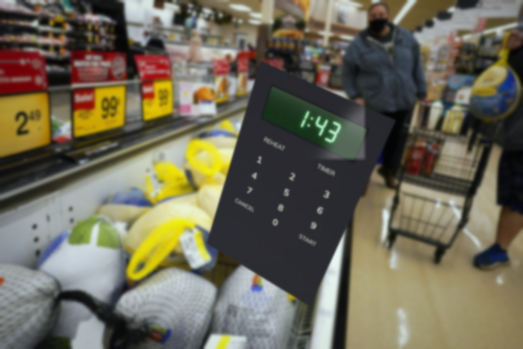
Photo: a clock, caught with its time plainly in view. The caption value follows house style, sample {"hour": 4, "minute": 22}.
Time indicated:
{"hour": 1, "minute": 43}
